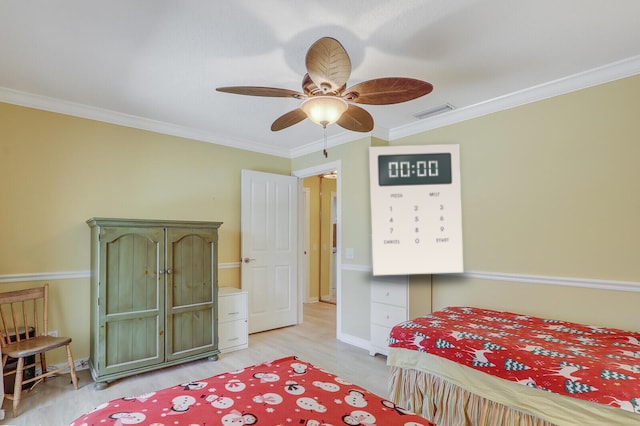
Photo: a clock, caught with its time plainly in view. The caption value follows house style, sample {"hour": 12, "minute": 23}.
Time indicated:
{"hour": 0, "minute": 0}
